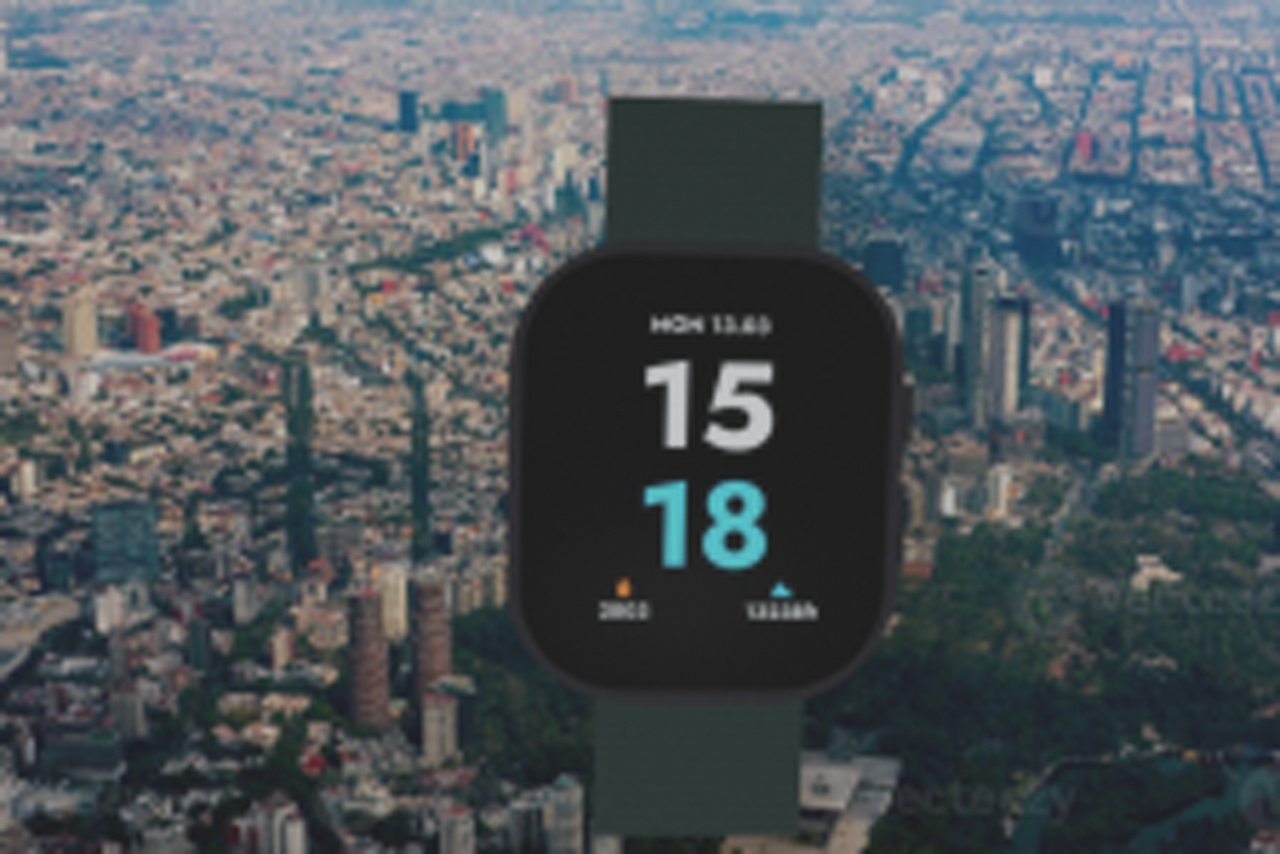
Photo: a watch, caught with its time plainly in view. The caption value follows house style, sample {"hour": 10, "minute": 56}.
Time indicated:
{"hour": 15, "minute": 18}
